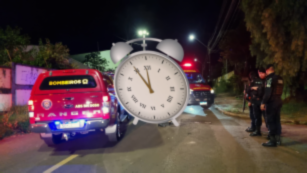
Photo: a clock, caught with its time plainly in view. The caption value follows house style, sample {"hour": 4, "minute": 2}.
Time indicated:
{"hour": 11, "minute": 55}
